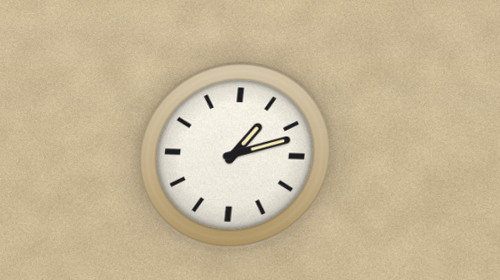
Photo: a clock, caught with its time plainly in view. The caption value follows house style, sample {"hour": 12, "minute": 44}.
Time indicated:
{"hour": 1, "minute": 12}
